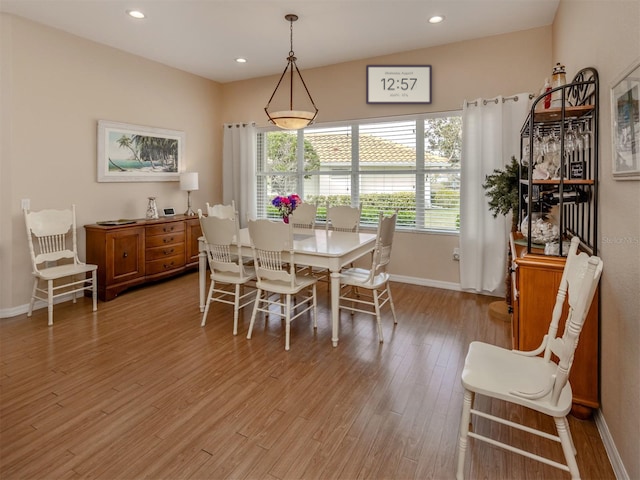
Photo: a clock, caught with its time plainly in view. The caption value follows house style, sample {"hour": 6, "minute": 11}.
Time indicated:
{"hour": 12, "minute": 57}
